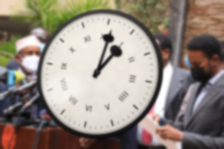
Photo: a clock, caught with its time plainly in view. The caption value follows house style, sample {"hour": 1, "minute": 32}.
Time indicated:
{"hour": 1, "minute": 1}
